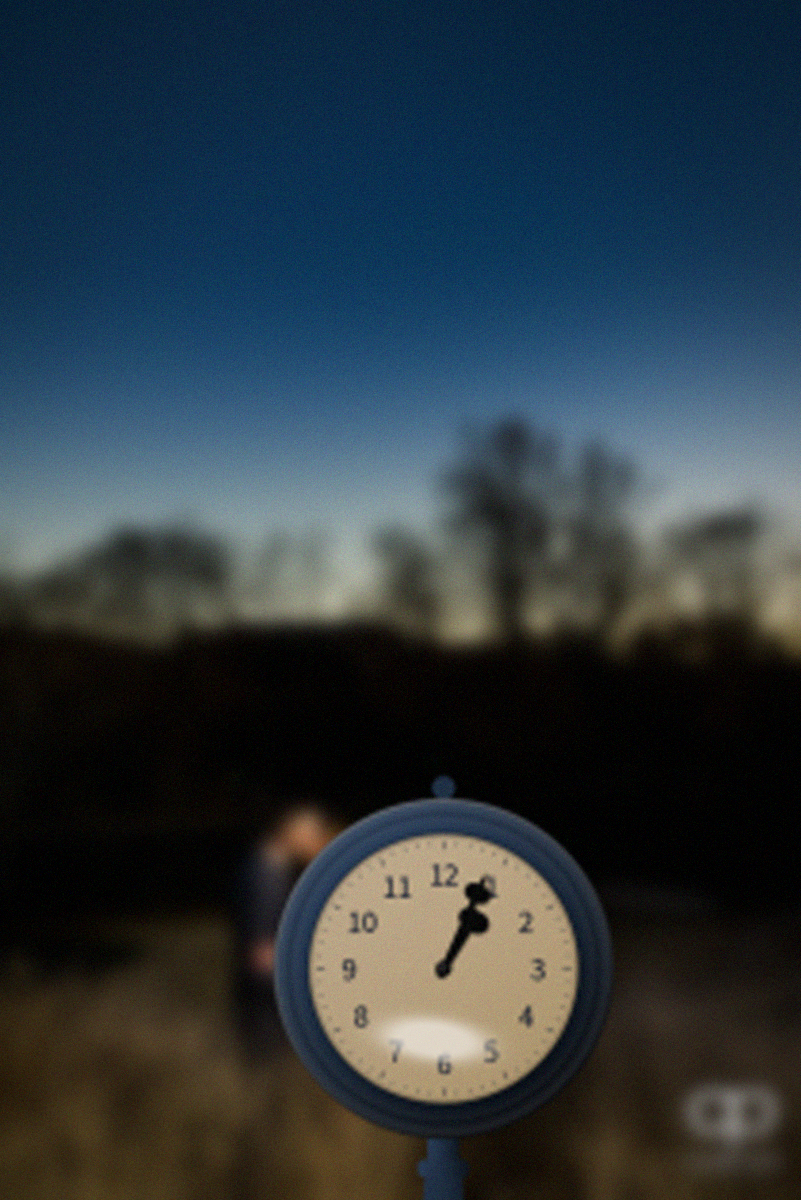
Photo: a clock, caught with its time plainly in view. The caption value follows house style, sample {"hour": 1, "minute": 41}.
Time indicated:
{"hour": 1, "minute": 4}
